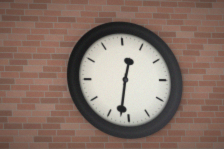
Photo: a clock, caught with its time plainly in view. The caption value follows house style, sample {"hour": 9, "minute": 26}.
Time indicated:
{"hour": 12, "minute": 32}
